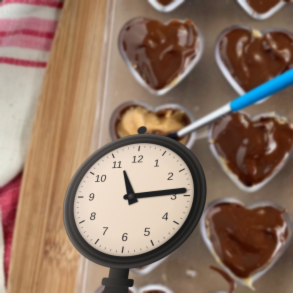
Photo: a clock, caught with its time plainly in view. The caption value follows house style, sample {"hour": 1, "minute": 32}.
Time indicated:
{"hour": 11, "minute": 14}
